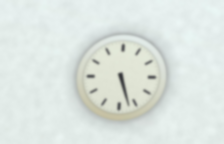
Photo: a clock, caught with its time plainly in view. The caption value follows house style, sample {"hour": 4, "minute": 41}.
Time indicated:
{"hour": 5, "minute": 27}
